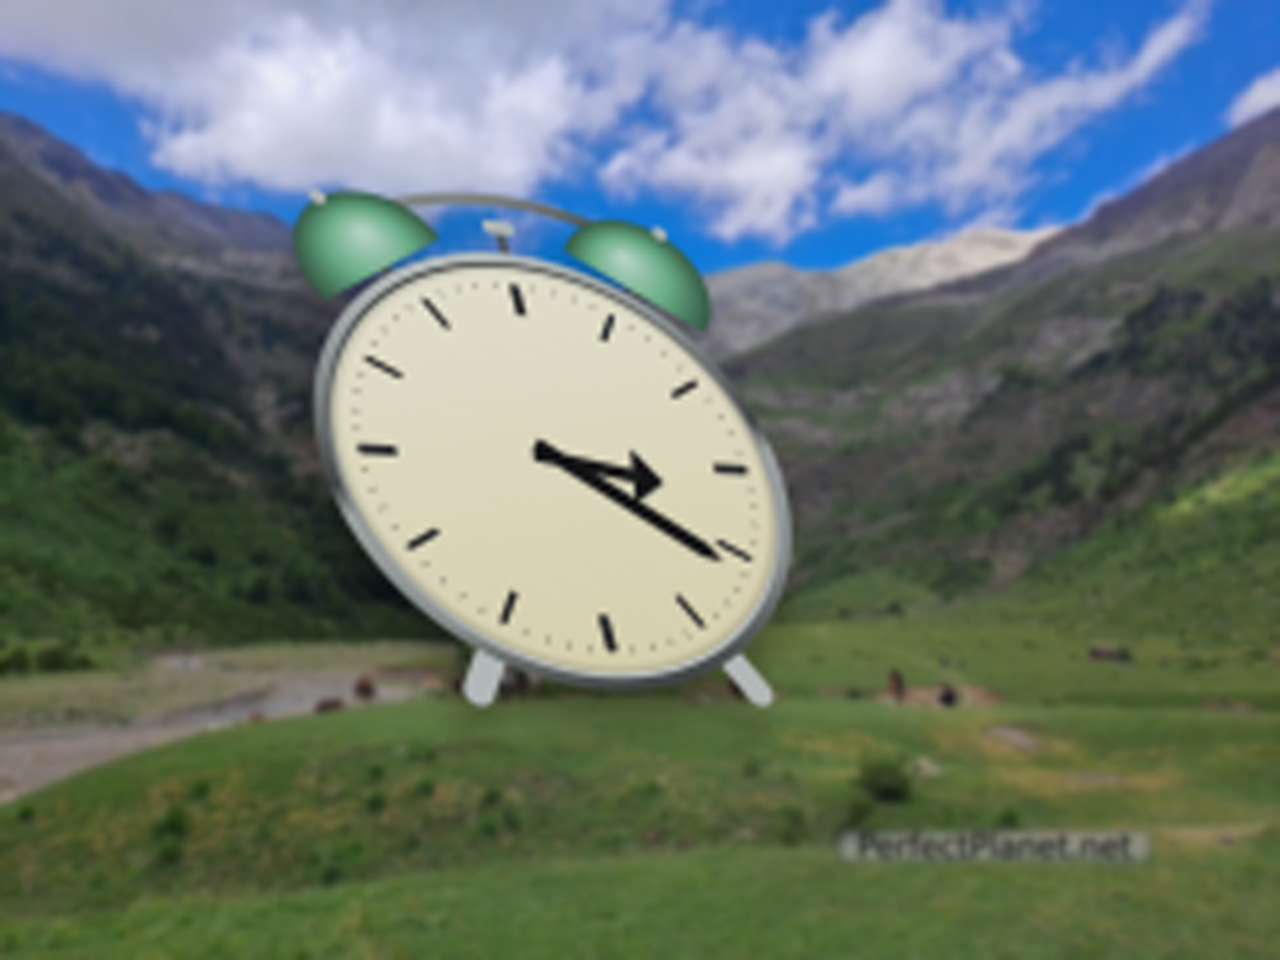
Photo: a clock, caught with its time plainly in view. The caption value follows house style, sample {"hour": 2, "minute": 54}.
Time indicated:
{"hour": 3, "minute": 21}
